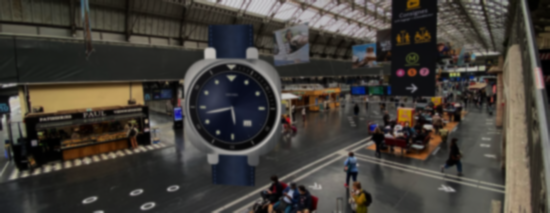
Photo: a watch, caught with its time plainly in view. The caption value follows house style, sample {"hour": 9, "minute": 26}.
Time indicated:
{"hour": 5, "minute": 43}
